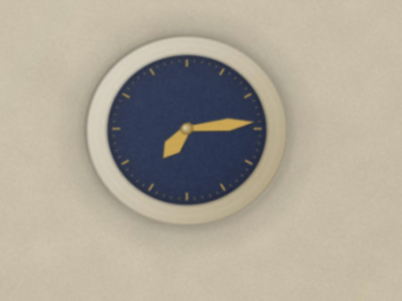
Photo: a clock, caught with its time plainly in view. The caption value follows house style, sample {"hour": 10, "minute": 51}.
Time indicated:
{"hour": 7, "minute": 14}
